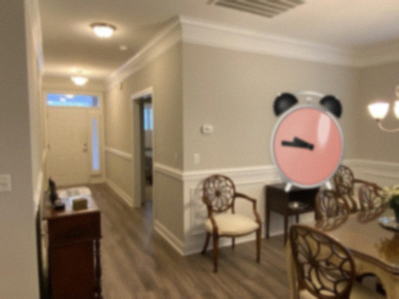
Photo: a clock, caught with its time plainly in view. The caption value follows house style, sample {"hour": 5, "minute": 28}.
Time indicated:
{"hour": 9, "minute": 46}
